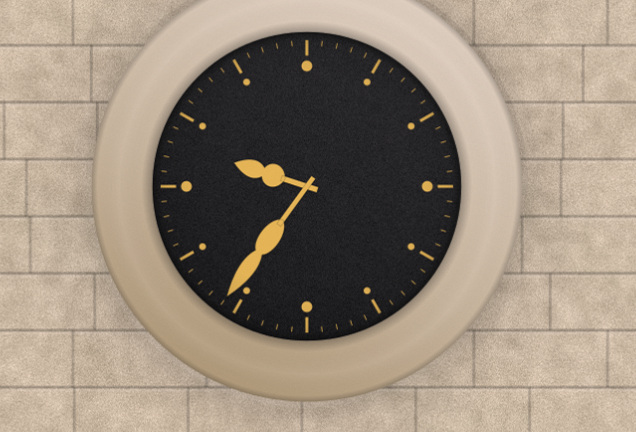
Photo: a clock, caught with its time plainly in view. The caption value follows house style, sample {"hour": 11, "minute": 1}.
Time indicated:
{"hour": 9, "minute": 36}
